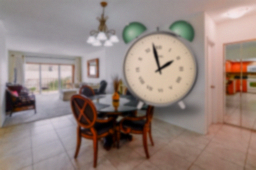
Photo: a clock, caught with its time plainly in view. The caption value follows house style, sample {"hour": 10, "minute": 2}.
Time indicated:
{"hour": 1, "minute": 58}
